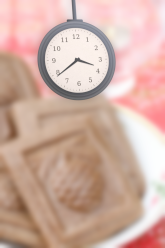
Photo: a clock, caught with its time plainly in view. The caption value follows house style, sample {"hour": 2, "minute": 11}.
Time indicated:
{"hour": 3, "minute": 39}
